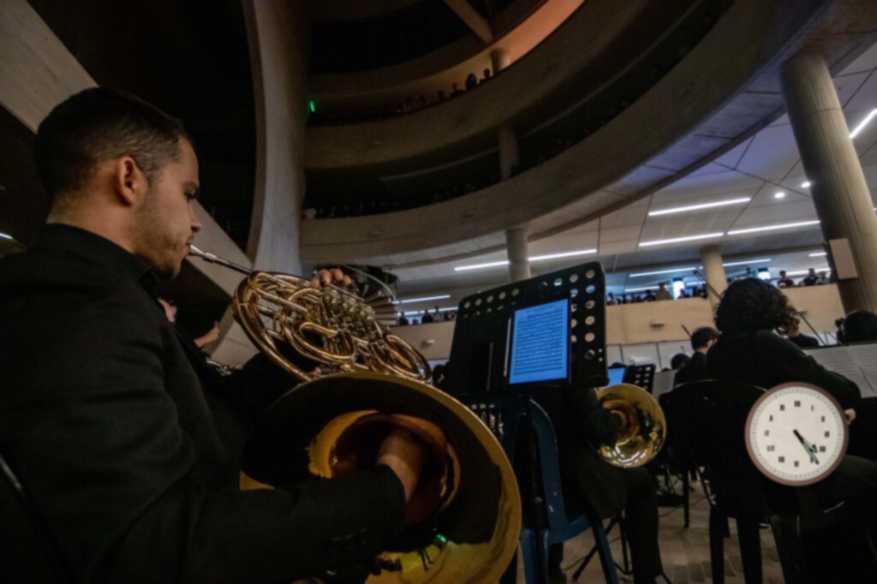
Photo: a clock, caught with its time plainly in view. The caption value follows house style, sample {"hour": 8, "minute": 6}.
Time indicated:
{"hour": 4, "minute": 24}
